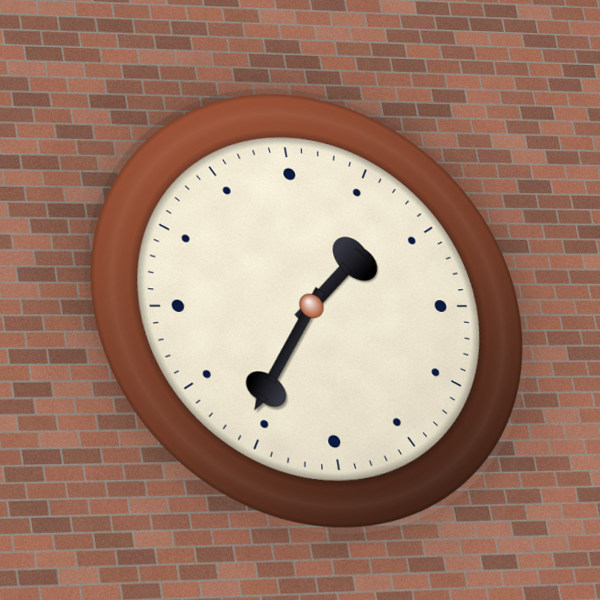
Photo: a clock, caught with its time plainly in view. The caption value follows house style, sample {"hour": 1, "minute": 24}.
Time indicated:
{"hour": 1, "minute": 36}
